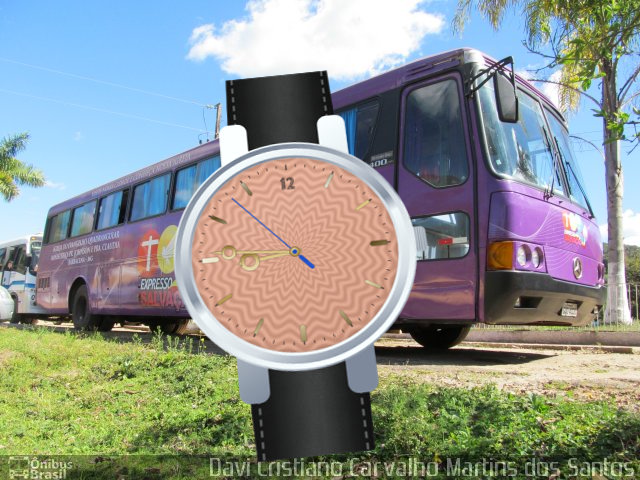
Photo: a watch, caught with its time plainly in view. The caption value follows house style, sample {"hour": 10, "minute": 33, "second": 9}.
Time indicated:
{"hour": 8, "minute": 45, "second": 53}
